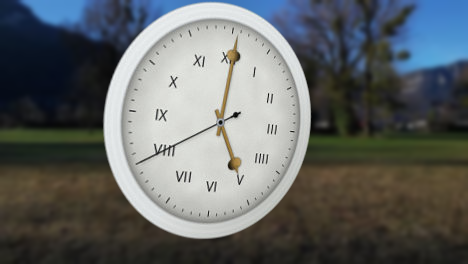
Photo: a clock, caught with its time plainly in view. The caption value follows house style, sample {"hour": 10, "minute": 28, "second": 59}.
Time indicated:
{"hour": 5, "minute": 0, "second": 40}
